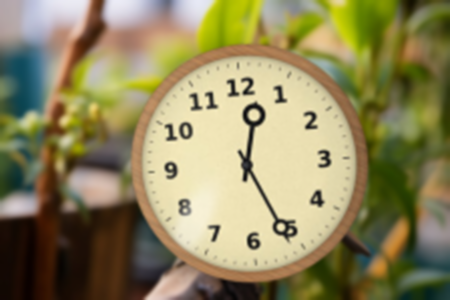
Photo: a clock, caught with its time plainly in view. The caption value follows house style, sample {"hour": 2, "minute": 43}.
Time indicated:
{"hour": 12, "minute": 26}
